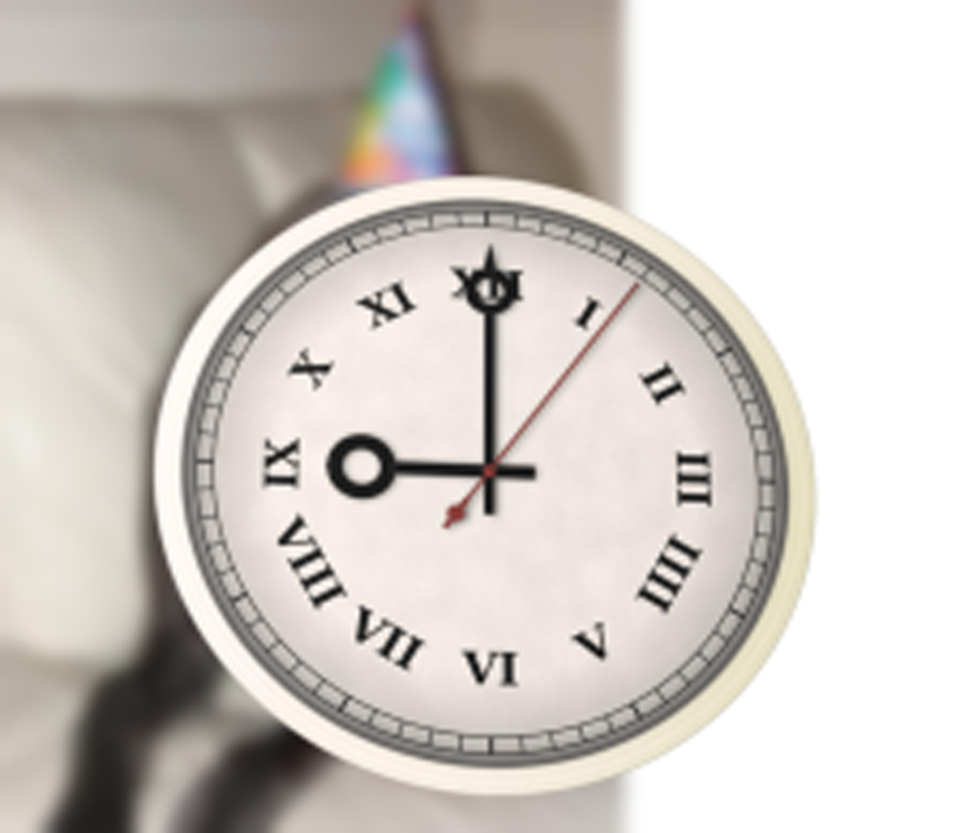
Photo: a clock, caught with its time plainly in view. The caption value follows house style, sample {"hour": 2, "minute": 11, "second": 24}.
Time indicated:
{"hour": 9, "minute": 0, "second": 6}
